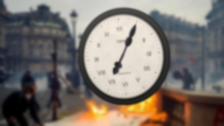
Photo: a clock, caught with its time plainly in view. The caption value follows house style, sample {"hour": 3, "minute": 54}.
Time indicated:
{"hour": 7, "minute": 5}
